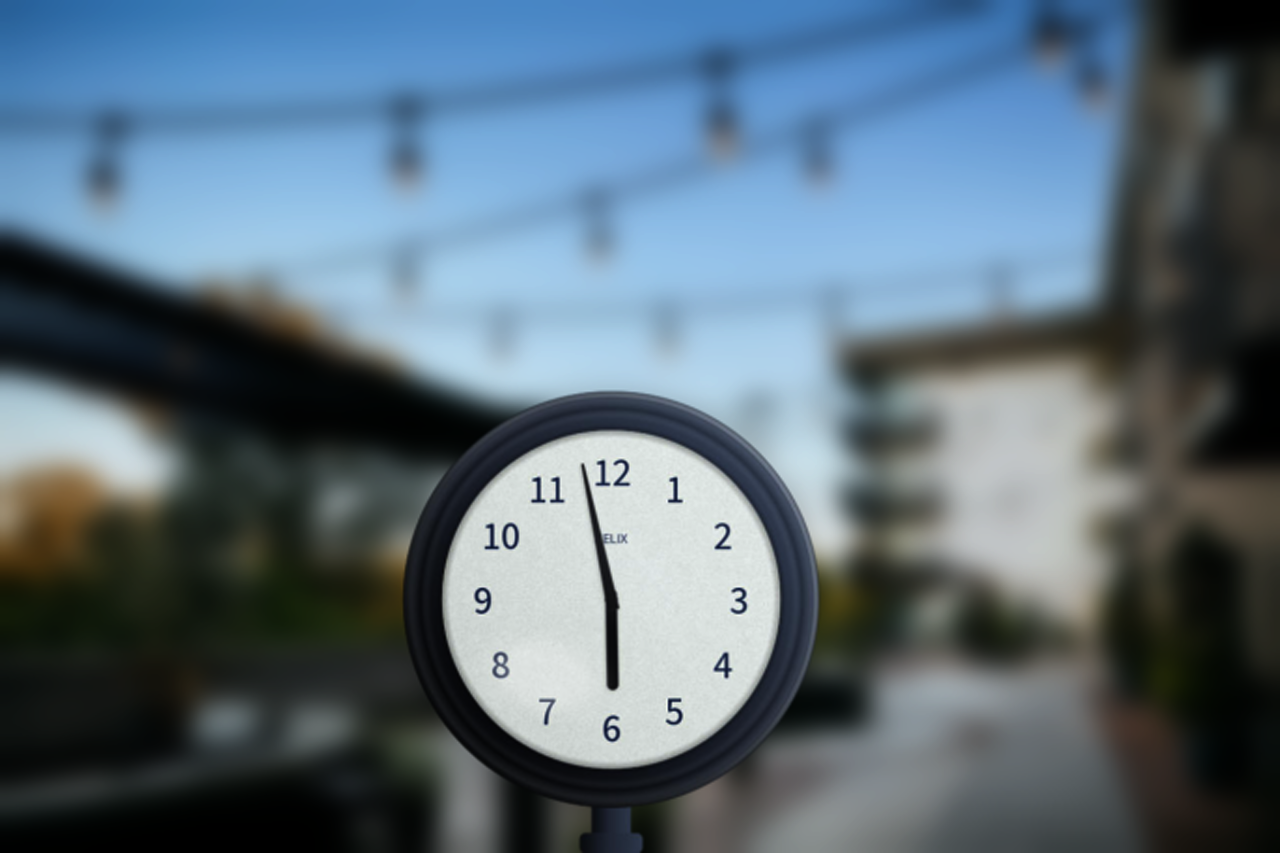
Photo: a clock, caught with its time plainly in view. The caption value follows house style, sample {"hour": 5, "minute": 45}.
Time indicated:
{"hour": 5, "minute": 58}
